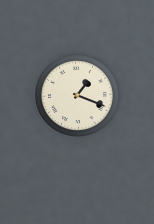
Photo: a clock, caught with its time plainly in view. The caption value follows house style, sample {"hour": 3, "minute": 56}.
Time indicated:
{"hour": 1, "minute": 19}
